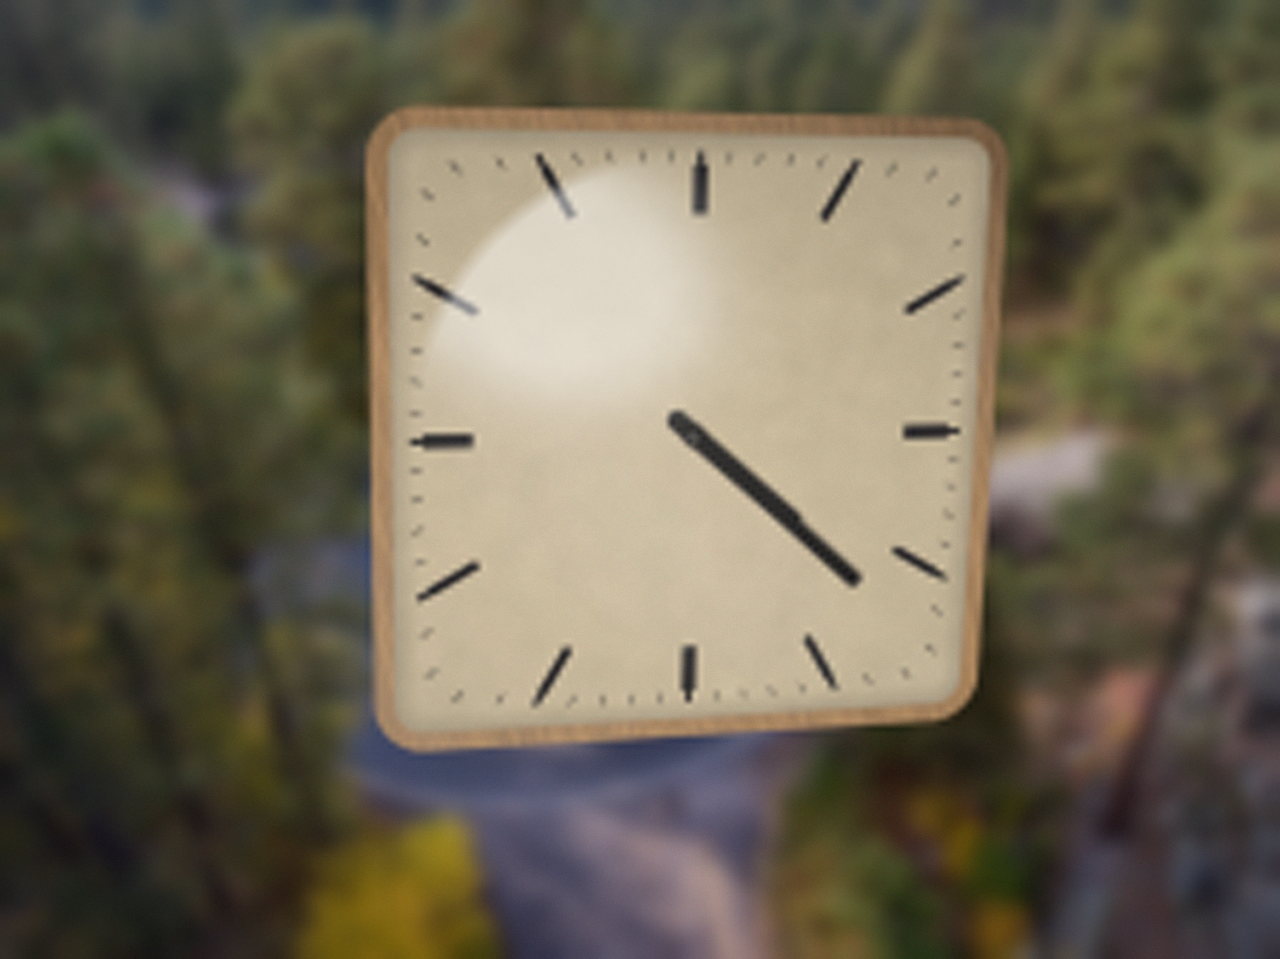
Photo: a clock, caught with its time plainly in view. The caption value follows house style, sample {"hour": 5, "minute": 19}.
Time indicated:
{"hour": 4, "minute": 22}
